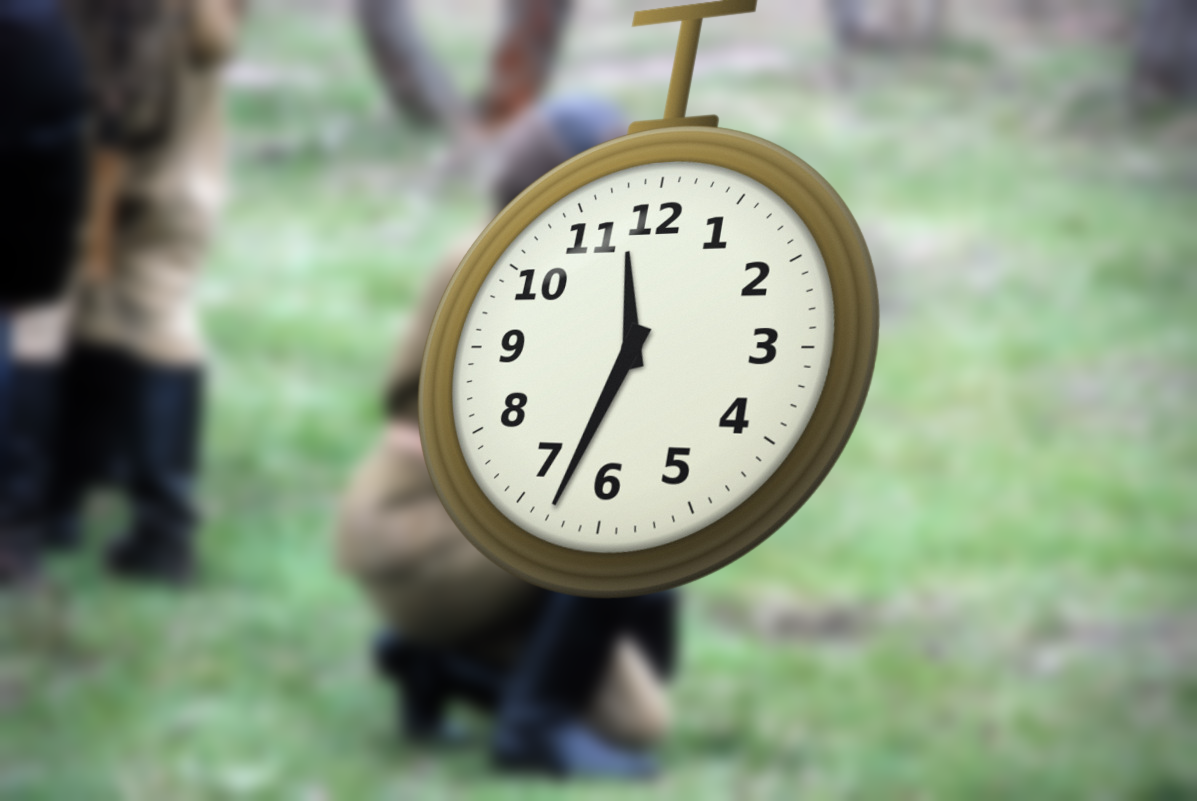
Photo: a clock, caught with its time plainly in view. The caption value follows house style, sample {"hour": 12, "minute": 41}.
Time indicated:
{"hour": 11, "minute": 33}
